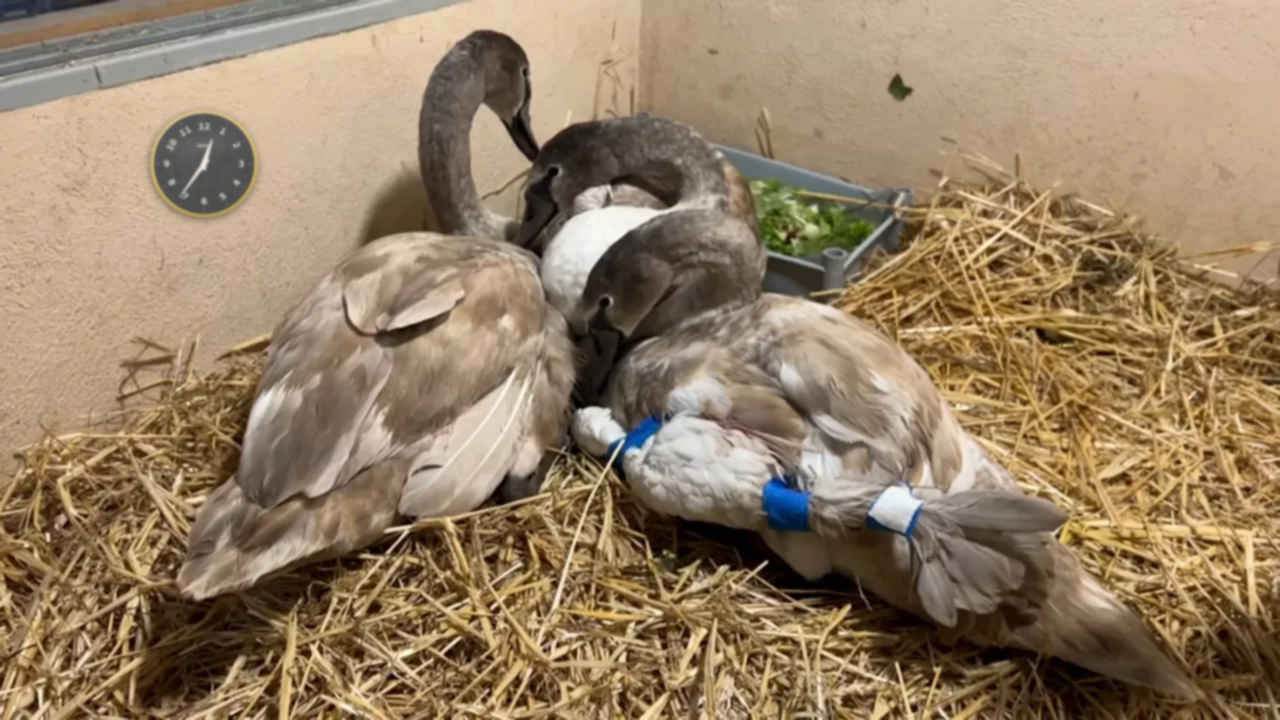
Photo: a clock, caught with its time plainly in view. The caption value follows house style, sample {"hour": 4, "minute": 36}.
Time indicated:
{"hour": 12, "minute": 36}
